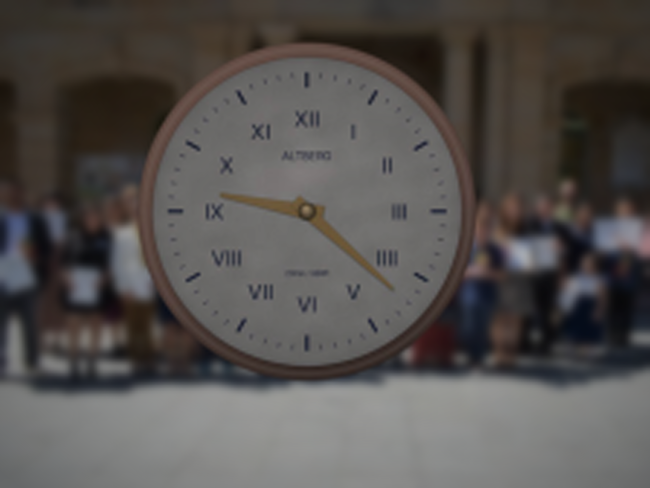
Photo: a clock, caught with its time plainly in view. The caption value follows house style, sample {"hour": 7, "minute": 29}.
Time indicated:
{"hour": 9, "minute": 22}
